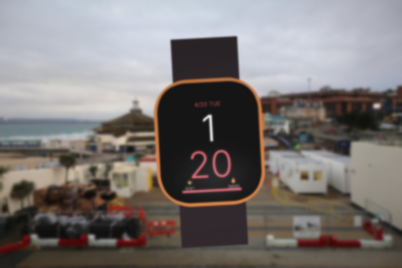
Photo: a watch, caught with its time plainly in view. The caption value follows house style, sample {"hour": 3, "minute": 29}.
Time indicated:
{"hour": 1, "minute": 20}
